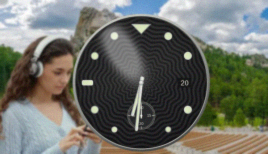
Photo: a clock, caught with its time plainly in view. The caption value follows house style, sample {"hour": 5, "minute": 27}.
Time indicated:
{"hour": 6, "minute": 31}
